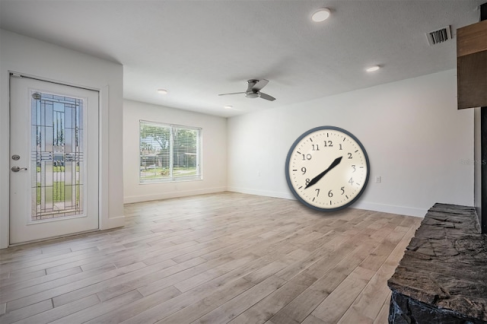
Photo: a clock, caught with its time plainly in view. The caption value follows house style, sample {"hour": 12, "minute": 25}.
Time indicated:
{"hour": 1, "minute": 39}
